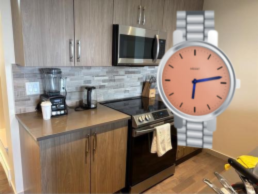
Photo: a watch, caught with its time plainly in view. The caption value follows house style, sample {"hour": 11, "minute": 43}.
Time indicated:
{"hour": 6, "minute": 13}
